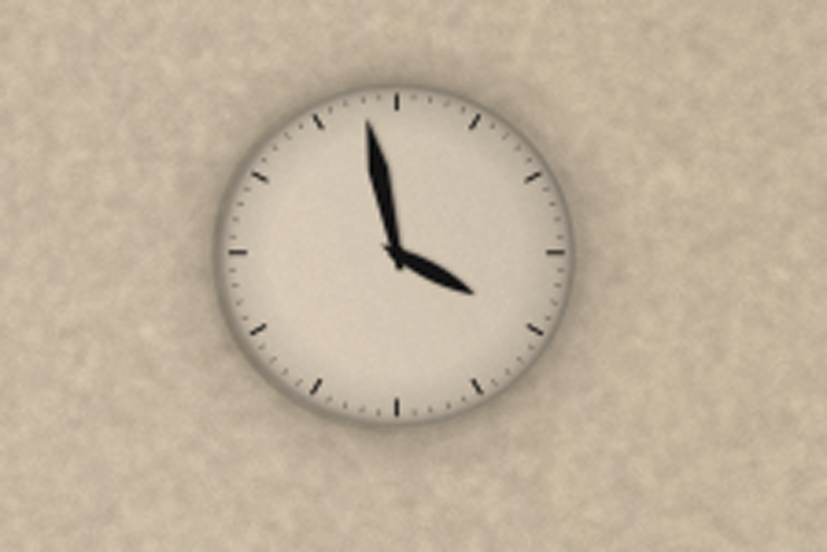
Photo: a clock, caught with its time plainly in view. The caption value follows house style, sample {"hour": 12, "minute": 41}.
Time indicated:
{"hour": 3, "minute": 58}
